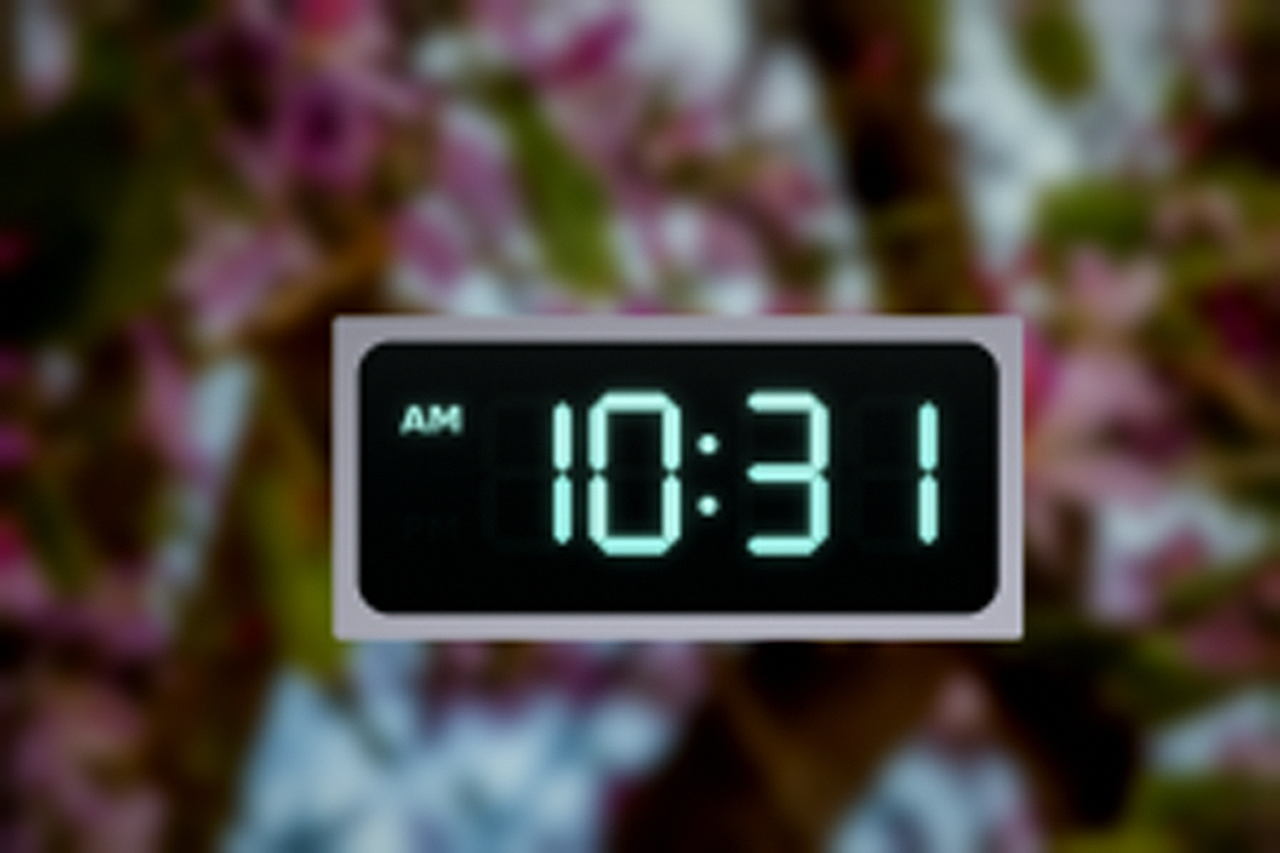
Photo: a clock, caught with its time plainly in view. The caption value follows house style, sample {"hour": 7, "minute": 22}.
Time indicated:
{"hour": 10, "minute": 31}
